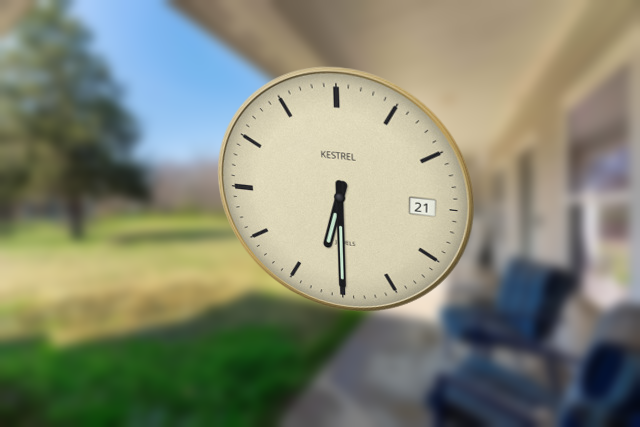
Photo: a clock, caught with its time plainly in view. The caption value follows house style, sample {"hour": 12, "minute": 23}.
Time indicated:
{"hour": 6, "minute": 30}
